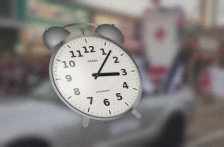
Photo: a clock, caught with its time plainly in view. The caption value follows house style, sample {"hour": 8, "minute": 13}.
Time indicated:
{"hour": 3, "minute": 7}
